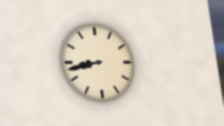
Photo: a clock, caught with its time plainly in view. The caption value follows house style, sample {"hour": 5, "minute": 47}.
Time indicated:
{"hour": 8, "minute": 43}
